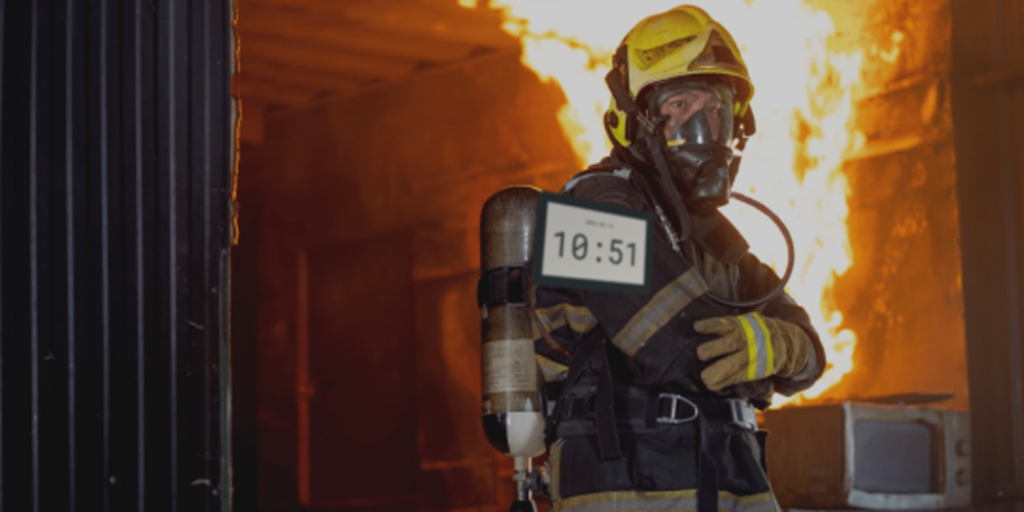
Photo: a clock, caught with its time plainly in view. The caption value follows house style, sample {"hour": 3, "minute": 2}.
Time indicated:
{"hour": 10, "minute": 51}
